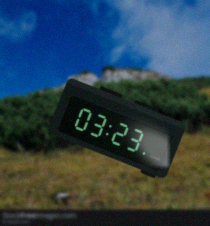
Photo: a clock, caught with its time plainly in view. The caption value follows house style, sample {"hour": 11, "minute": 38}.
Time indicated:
{"hour": 3, "minute": 23}
